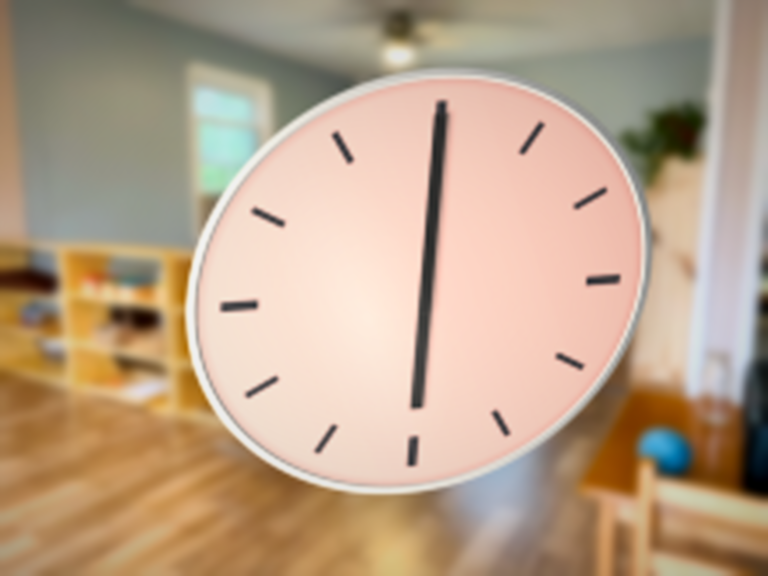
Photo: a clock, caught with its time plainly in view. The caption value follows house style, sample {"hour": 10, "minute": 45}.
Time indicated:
{"hour": 6, "minute": 0}
